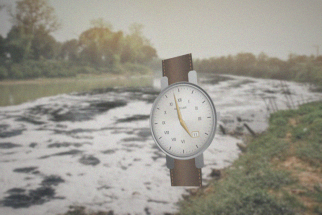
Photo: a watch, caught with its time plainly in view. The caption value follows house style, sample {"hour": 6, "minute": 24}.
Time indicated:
{"hour": 4, "minute": 58}
